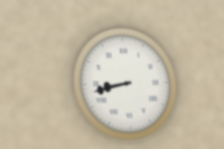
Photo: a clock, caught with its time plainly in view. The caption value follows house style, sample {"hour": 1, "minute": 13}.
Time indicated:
{"hour": 8, "minute": 43}
